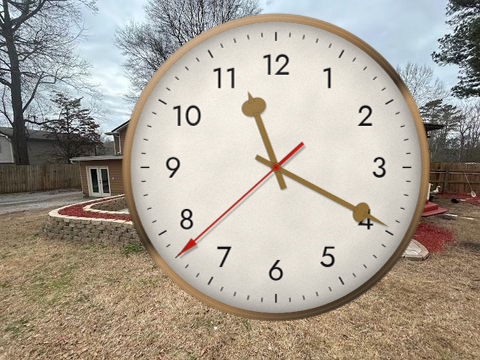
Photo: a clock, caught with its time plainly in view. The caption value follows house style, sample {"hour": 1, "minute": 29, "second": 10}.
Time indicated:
{"hour": 11, "minute": 19, "second": 38}
